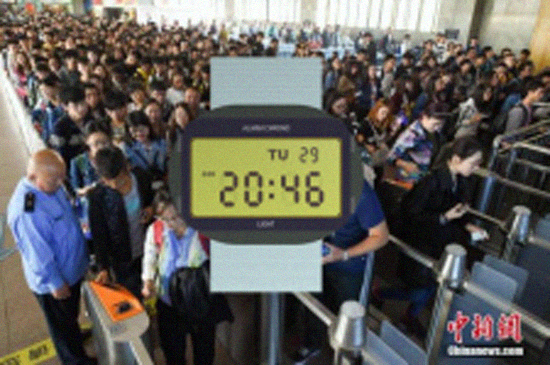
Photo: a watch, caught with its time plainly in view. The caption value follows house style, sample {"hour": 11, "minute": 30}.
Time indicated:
{"hour": 20, "minute": 46}
